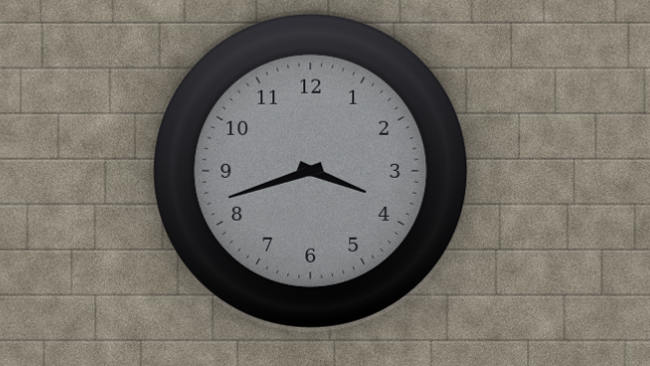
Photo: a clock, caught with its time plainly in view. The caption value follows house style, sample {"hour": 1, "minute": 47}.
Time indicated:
{"hour": 3, "minute": 42}
